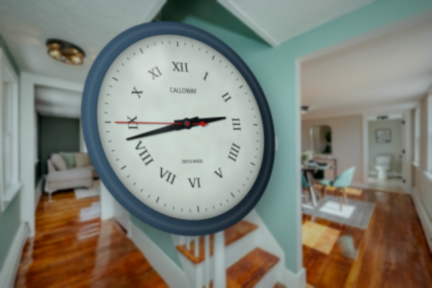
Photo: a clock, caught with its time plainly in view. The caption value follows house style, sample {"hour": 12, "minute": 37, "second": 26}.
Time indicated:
{"hour": 2, "minute": 42, "second": 45}
